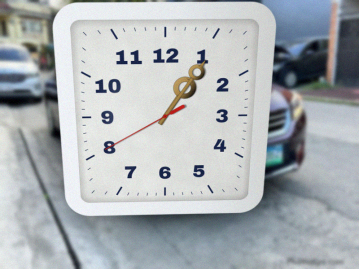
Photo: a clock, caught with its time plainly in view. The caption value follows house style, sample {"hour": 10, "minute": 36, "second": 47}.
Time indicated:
{"hour": 1, "minute": 5, "second": 40}
